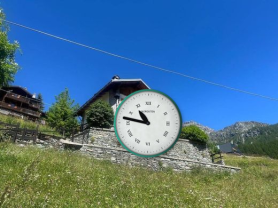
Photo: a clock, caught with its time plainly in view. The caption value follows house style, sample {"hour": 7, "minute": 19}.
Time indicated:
{"hour": 10, "minute": 47}
